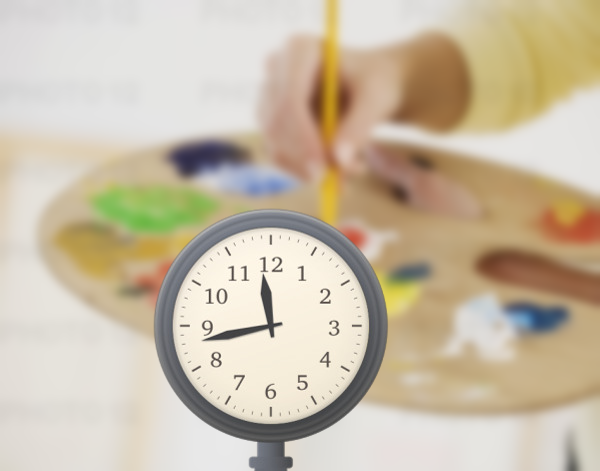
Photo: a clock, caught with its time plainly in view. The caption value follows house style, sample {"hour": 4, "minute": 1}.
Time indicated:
{"hour": 11, "minute": 43}
